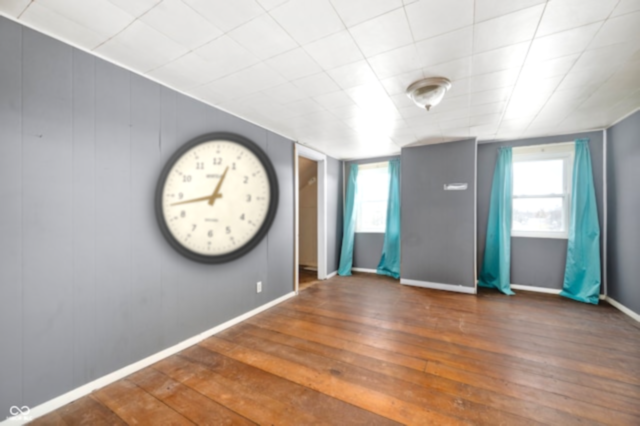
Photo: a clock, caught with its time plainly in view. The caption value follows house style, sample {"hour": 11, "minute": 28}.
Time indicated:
{"hour": 12, "minute": 43}
